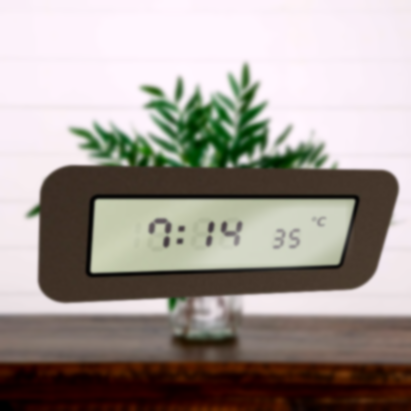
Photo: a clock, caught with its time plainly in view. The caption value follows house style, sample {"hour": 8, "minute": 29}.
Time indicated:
{"hour": 7, "minute": 14}
